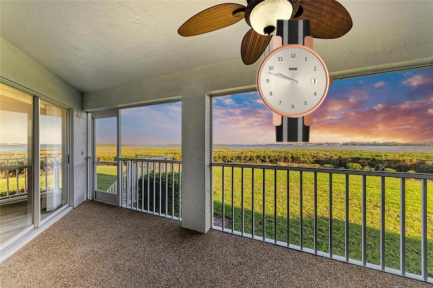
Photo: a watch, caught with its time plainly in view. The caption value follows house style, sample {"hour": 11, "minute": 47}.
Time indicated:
{"hour": 9, "minute": 48}
